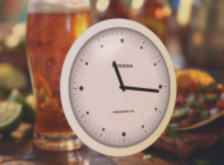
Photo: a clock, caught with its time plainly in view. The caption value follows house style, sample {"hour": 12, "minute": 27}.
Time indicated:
{"hour": 11, "minute": 16}
